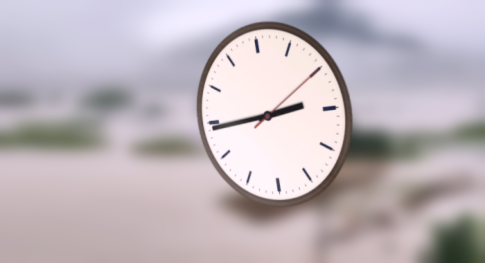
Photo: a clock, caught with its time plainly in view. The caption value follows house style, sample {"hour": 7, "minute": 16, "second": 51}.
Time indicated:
{"hour": 2, "minute": 44, "second": 10}
